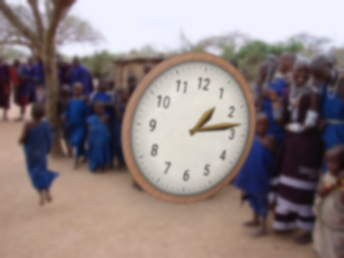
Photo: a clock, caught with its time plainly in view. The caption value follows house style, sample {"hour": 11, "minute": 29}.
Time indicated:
{"hour": 1, "minute": 13}
